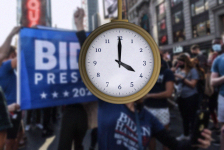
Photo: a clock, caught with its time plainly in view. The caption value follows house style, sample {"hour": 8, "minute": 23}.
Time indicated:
{"hour": 4, "minute": 0}
